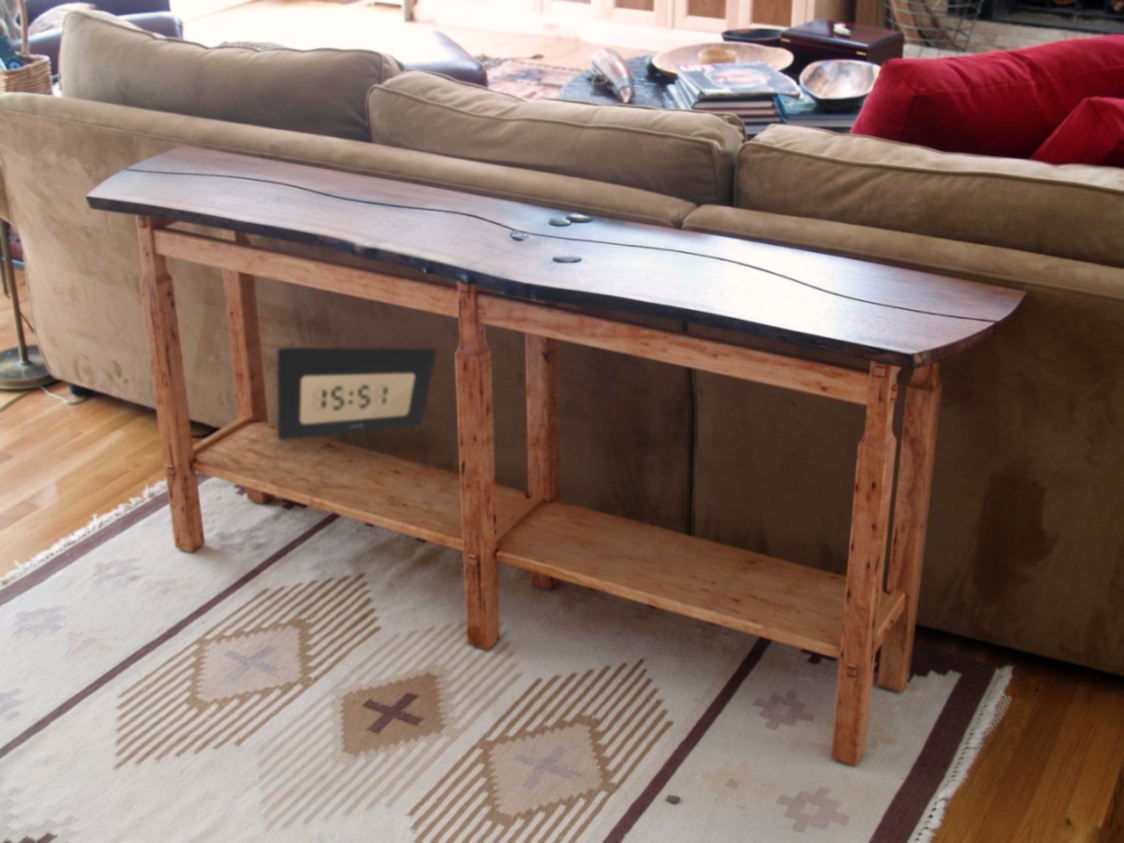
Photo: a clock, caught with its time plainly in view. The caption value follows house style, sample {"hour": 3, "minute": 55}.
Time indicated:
{"hour": 15, "minute": 51}
